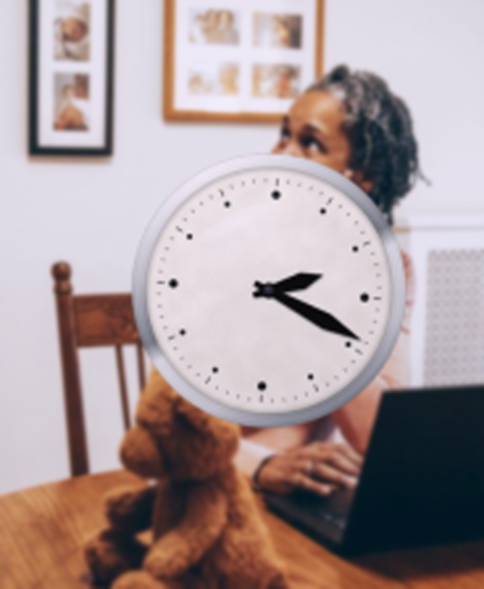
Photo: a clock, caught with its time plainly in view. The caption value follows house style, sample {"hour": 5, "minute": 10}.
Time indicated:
{"hour": 2, "minute": 19}
